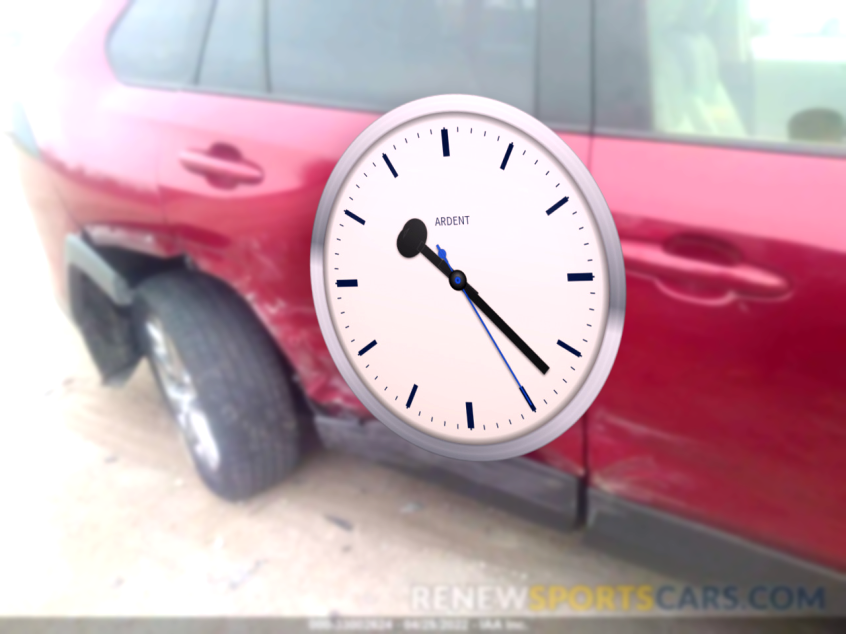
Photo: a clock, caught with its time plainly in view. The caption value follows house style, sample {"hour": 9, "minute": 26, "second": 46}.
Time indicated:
{"hour": 10, "minute": 22, "second": 25}
